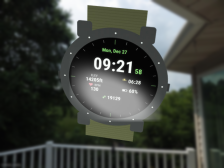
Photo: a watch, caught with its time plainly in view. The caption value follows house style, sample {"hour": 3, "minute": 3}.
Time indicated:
{"hour": 9, "minute": 21}
